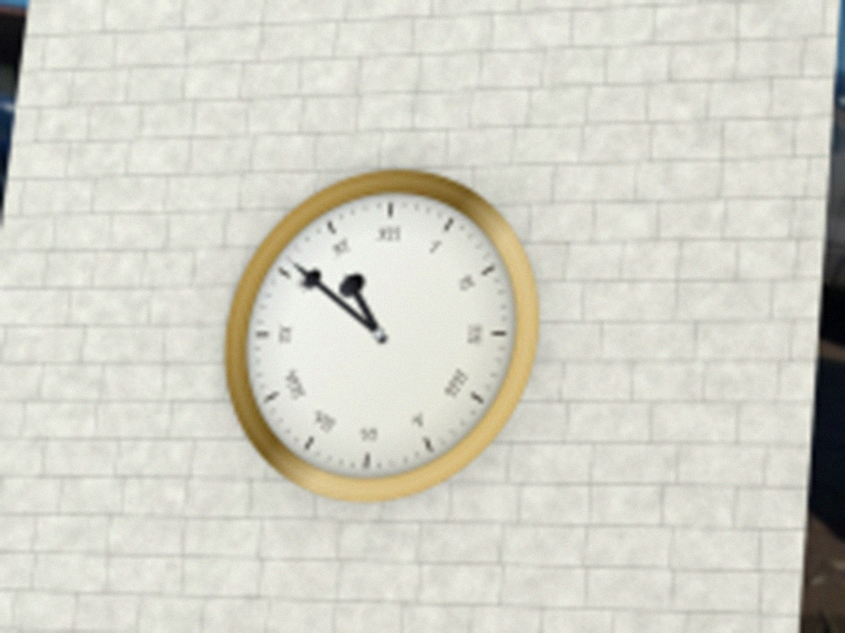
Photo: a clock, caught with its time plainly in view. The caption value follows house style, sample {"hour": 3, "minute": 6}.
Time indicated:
{"hour": 10, "minute": 51}
